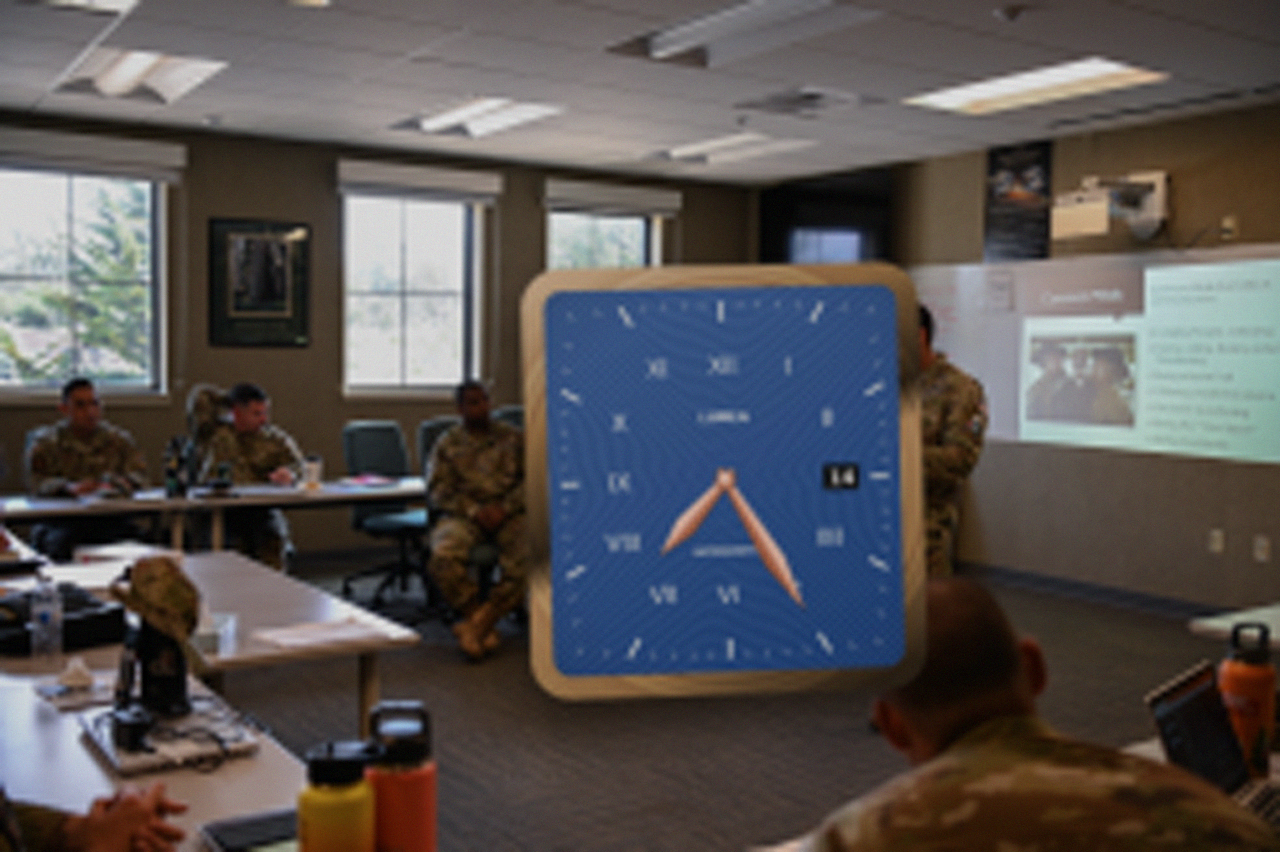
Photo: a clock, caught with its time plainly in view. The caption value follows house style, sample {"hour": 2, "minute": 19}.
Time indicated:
{"hour": 7, "minute": 25}
